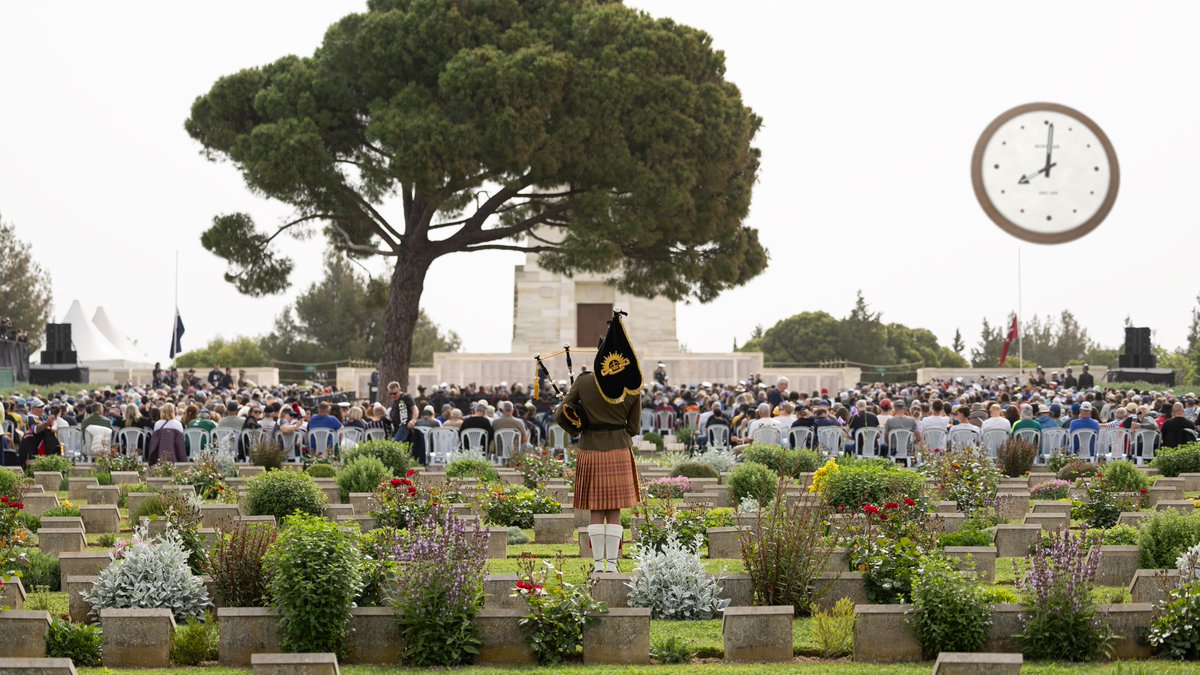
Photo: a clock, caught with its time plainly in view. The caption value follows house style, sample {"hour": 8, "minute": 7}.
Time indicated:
{"hour": 8, "minute": 1}
